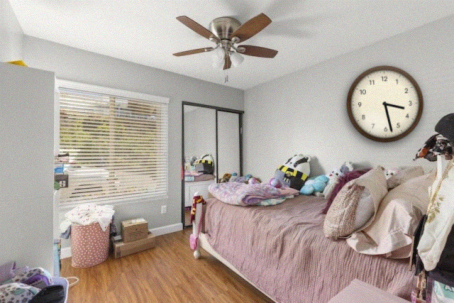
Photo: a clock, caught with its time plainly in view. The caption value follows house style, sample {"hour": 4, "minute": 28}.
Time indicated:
{"hour": 3, "minute": 28}
